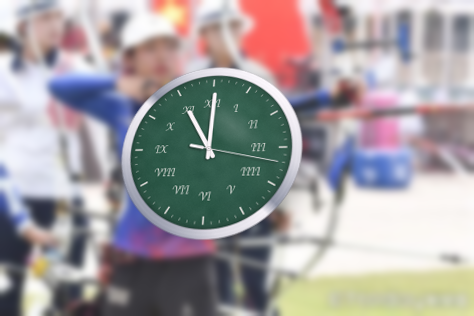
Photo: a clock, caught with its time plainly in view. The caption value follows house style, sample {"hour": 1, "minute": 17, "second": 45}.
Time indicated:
{"hour": 11, "minute": 0, "second": 17}
